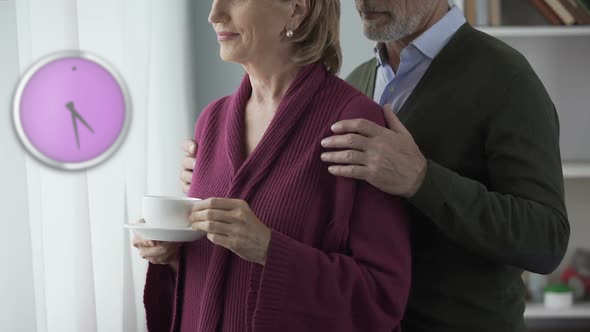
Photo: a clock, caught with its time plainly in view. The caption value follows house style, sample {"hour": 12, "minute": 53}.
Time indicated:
{"hour": 4, "minute": 28}
